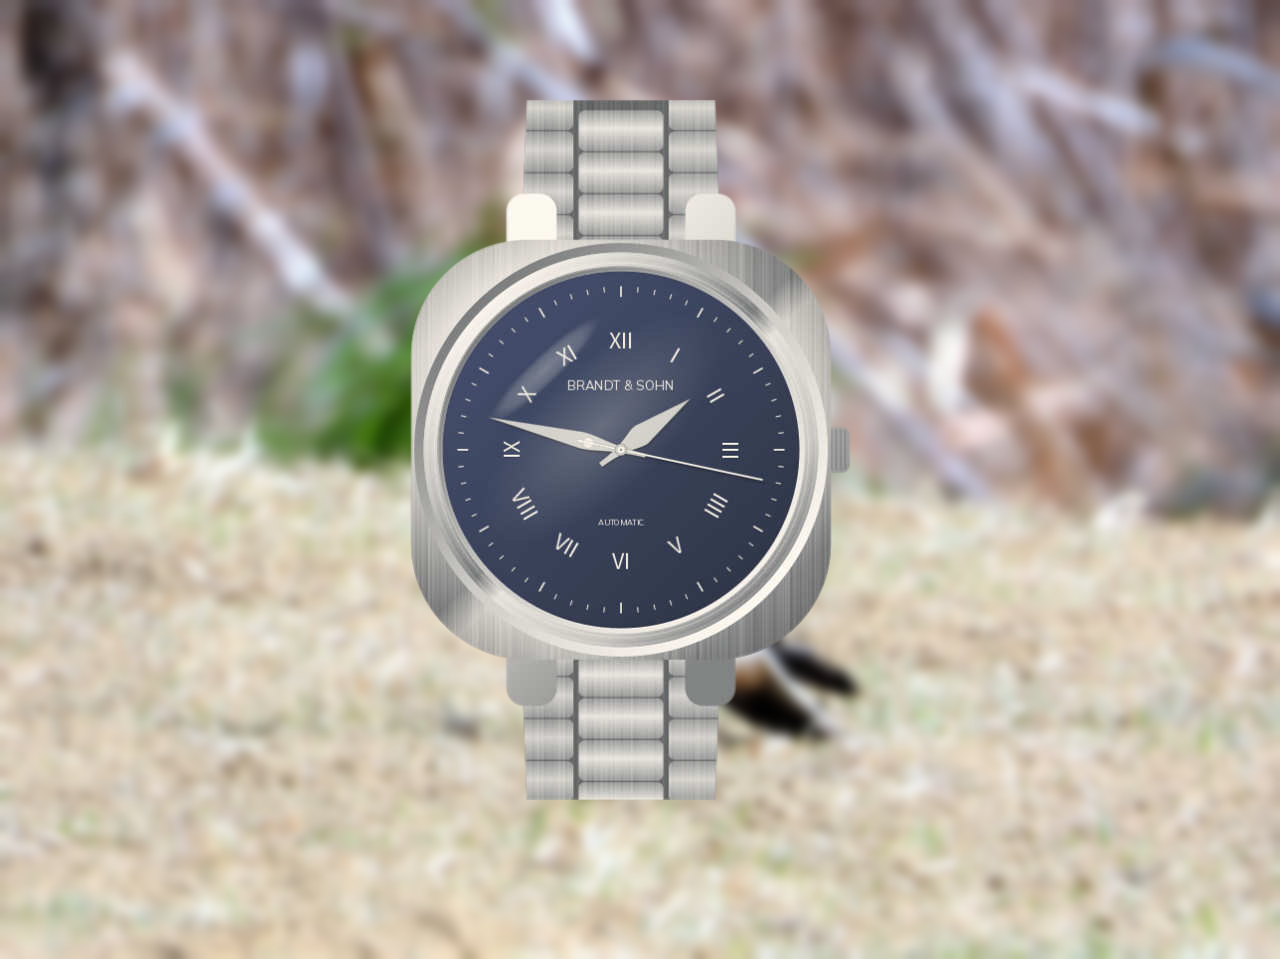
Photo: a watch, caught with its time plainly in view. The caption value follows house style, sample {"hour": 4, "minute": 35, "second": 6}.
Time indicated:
{"hour": 1, "minute": 47, "second": 17}
